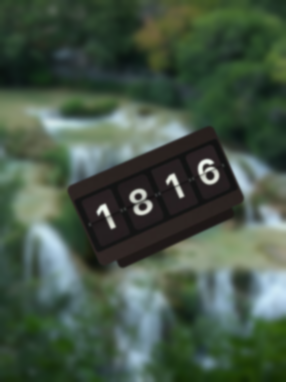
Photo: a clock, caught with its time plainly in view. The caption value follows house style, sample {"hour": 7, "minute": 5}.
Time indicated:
{"hour": 18, "minute": 16}
